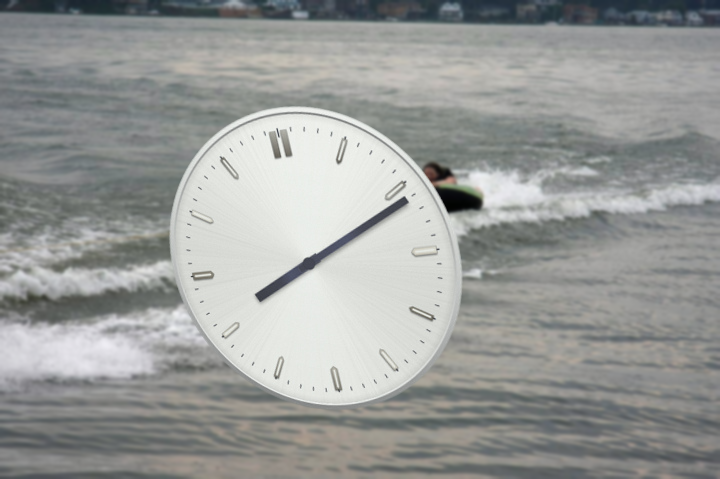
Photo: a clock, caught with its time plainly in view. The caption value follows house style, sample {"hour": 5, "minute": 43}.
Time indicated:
{"hour": 8, "minute": 11}
